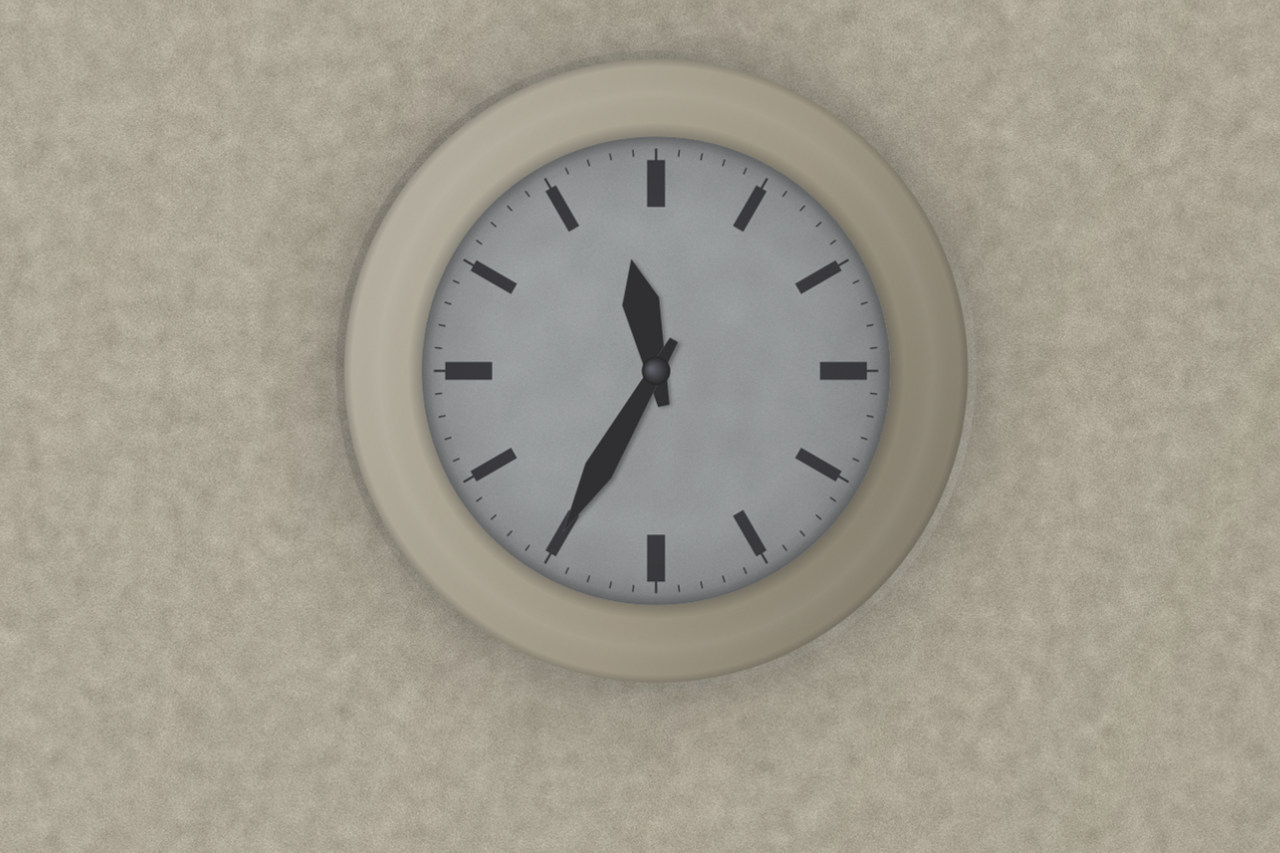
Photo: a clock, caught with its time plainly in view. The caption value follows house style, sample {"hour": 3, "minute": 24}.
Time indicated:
{"hour": 11, "minute": 35}
